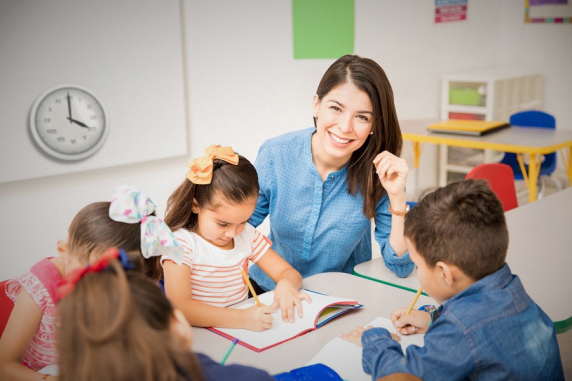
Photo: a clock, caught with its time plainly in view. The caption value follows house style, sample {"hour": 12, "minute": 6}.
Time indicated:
{"hour": 4, "minute": 0}
